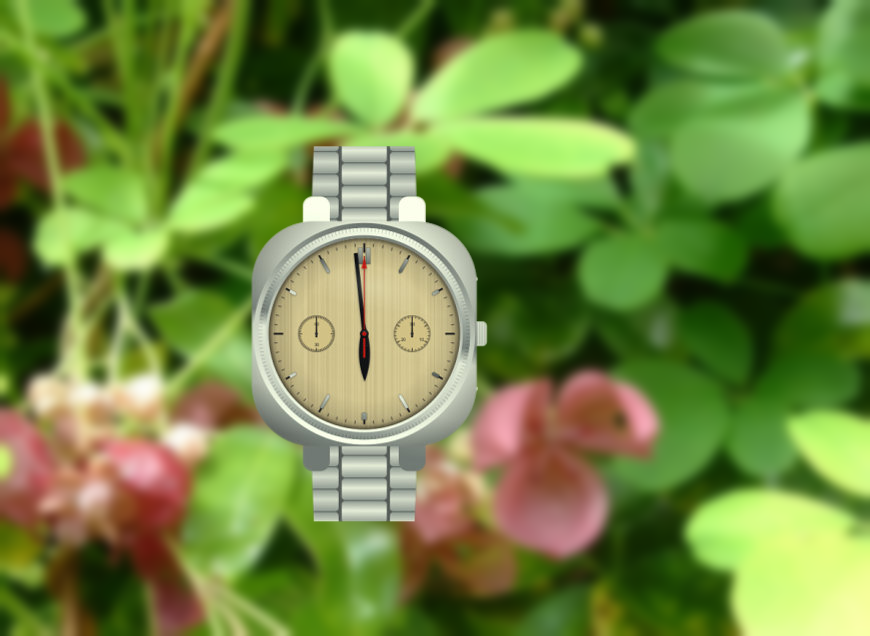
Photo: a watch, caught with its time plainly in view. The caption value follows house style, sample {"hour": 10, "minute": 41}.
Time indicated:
{"hour": 5, "minute": 59}
